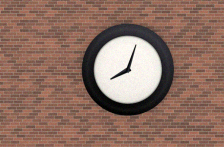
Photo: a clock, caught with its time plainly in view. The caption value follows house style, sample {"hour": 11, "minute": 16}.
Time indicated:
{"hour": 8, "minute": 3}
